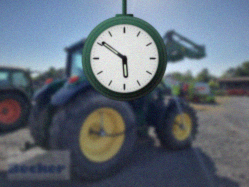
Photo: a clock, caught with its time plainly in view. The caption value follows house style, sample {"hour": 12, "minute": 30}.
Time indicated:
{"hour": 5, "minute": 51}
